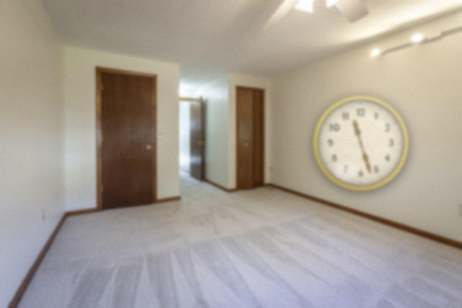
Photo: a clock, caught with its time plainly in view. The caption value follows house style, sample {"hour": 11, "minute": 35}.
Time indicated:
{"hour": 11, "minute": 27}
